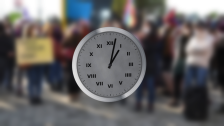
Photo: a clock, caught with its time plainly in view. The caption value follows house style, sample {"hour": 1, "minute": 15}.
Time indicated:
{"hour": 1, "minute": 2}
